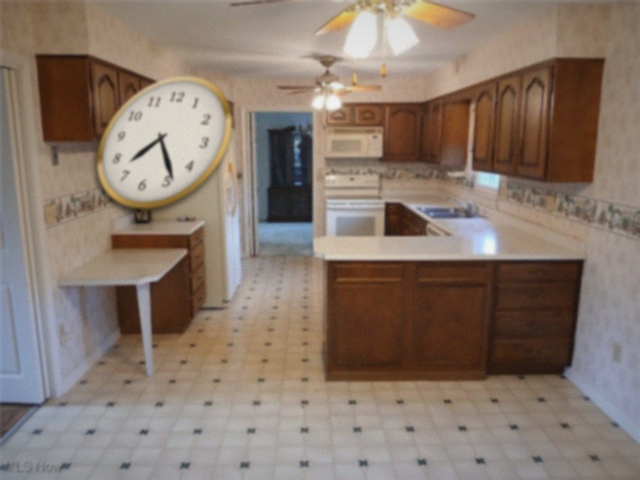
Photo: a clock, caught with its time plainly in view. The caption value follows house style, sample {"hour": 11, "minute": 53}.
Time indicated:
{"hour": 7, "minute": 24}
